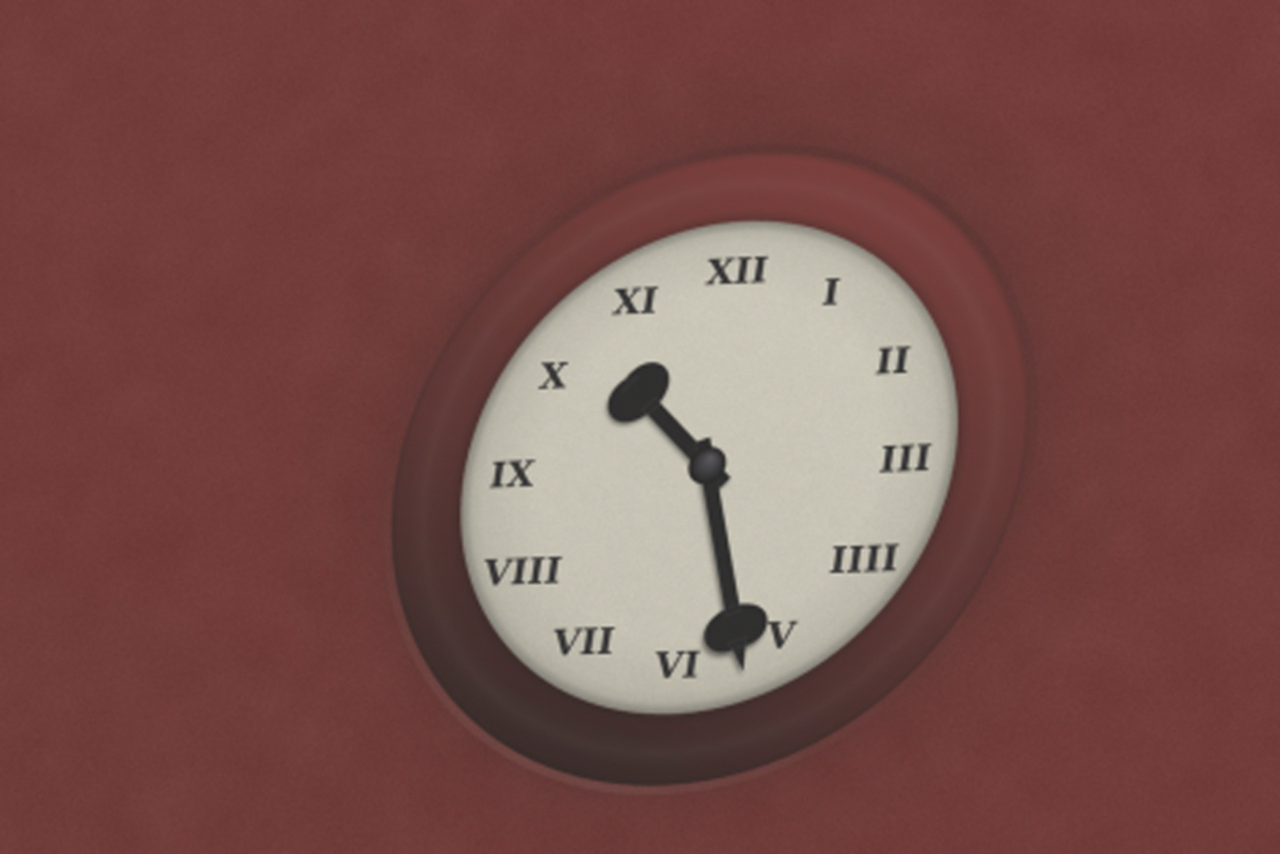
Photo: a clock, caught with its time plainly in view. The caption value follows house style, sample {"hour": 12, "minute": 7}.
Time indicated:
{"hour": 10, "minute": 27}
